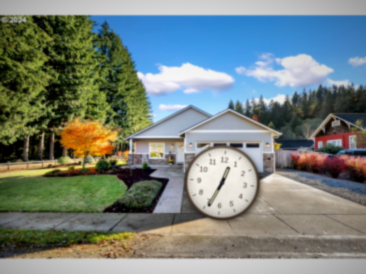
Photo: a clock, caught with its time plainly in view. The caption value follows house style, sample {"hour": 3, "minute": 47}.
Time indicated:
{"hour": 12, "minute": 34}
